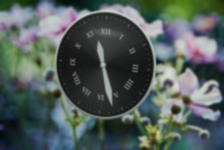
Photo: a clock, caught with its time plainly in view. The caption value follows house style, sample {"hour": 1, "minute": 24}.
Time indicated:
{"hour": 11, "minute": 27}
